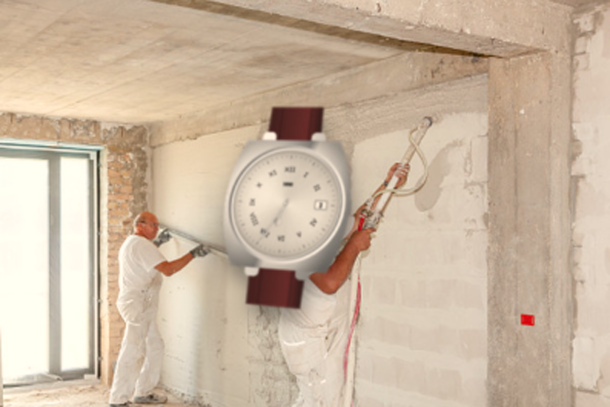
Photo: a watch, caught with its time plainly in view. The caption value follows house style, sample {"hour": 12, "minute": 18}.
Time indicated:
{"hour": 6, "minute": 35}
